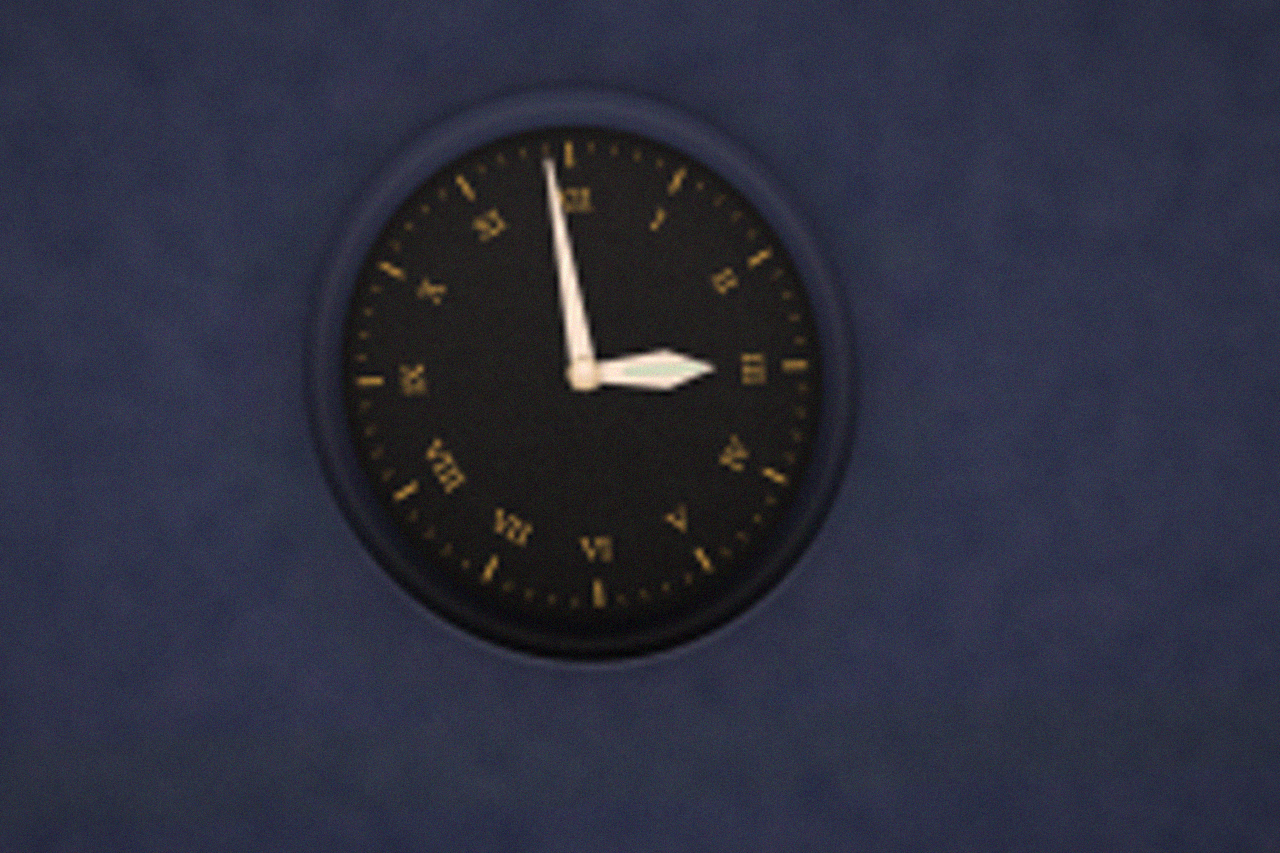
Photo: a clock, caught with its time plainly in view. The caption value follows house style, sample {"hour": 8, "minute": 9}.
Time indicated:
{"hour": 2, "minute": 59}
